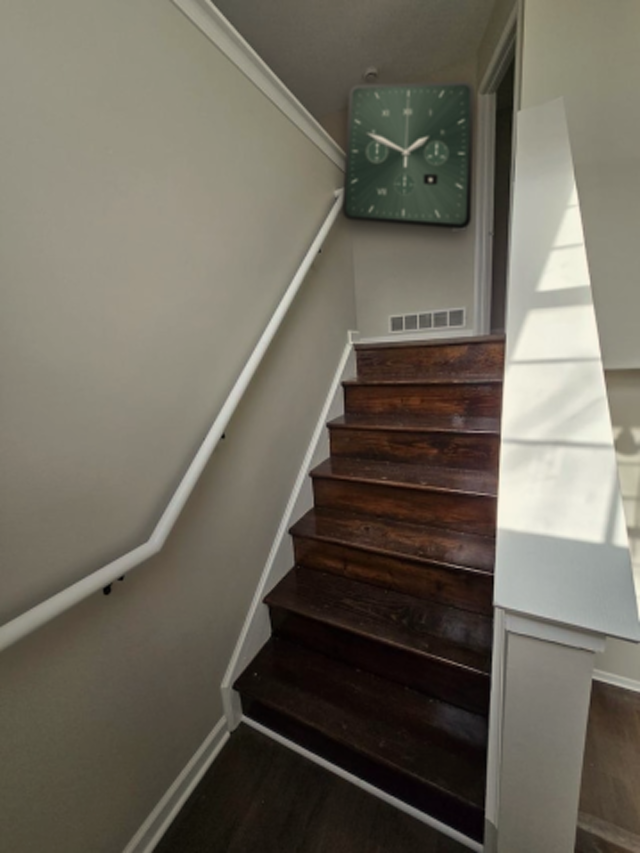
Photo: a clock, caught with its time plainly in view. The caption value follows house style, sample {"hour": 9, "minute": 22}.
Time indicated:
{"hour": 1, "minute": 49}
